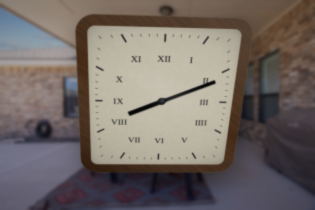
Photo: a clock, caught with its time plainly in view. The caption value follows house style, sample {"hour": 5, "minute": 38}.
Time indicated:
{"hour": 8, "minute": 11}
